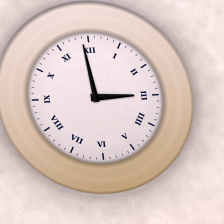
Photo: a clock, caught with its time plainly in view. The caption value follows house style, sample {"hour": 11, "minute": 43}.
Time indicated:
{"hour": 2, "minute": 59}
